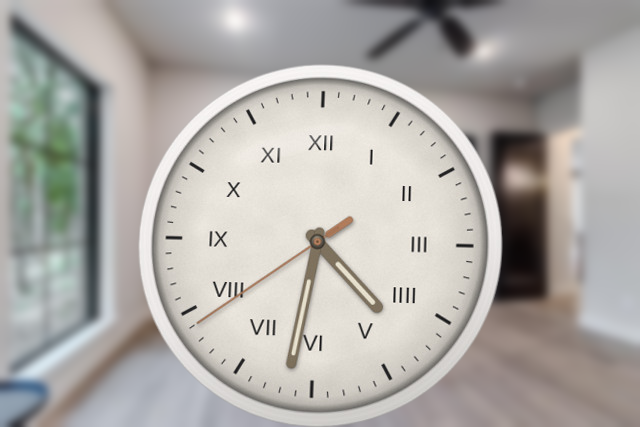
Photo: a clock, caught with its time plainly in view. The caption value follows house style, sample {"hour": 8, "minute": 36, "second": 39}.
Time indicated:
{"hour": 4, "minute": 31, "second": 39}
